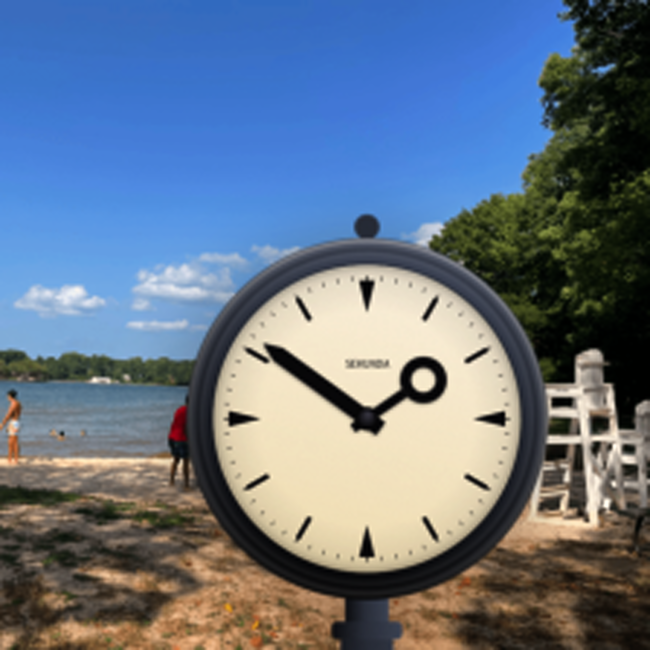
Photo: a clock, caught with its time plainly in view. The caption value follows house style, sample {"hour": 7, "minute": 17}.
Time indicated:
{"hour": 1, "minute": 51}
